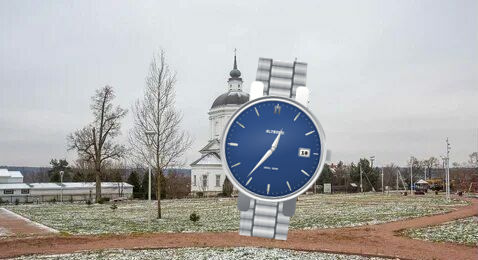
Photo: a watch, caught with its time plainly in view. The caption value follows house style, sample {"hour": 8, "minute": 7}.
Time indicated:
{"hour": 12, "minute": 36}
